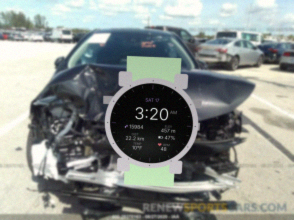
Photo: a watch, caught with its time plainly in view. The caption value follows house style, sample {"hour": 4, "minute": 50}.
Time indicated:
{"hour": 3, "minute": 20}
